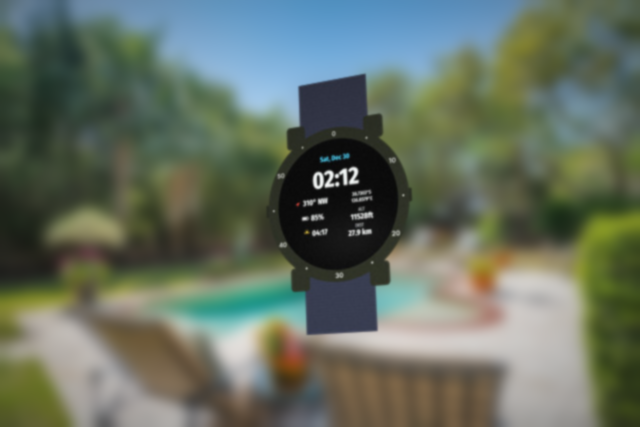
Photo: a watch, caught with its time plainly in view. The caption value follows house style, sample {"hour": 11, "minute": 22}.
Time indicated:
{"hour": 2, "minute": 12}
